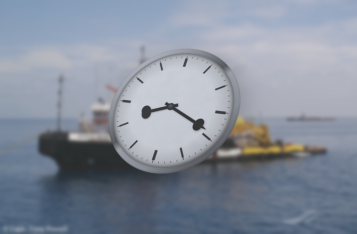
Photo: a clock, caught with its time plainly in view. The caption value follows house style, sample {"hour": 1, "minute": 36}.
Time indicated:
{"hour": 8, "minute": 19}
